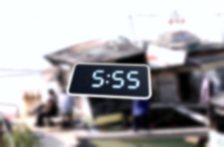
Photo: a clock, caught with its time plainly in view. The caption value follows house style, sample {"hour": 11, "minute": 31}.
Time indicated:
{"hour": 5, "minute": 55}
